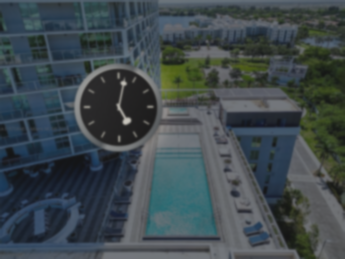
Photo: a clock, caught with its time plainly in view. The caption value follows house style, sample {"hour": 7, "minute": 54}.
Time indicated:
{"hour": 5, "minute": 2}
